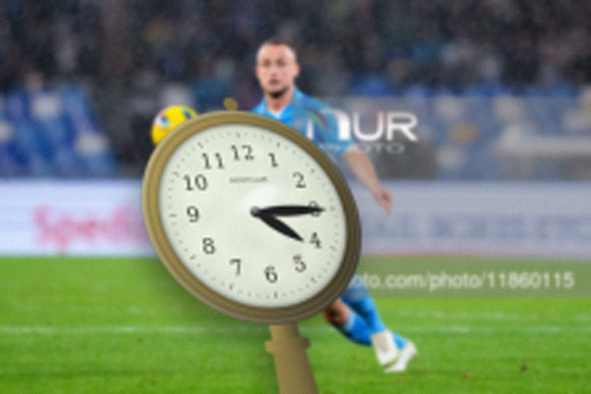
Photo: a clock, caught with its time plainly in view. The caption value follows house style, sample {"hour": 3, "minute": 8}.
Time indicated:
{"hour": 4, "minute": 15}
